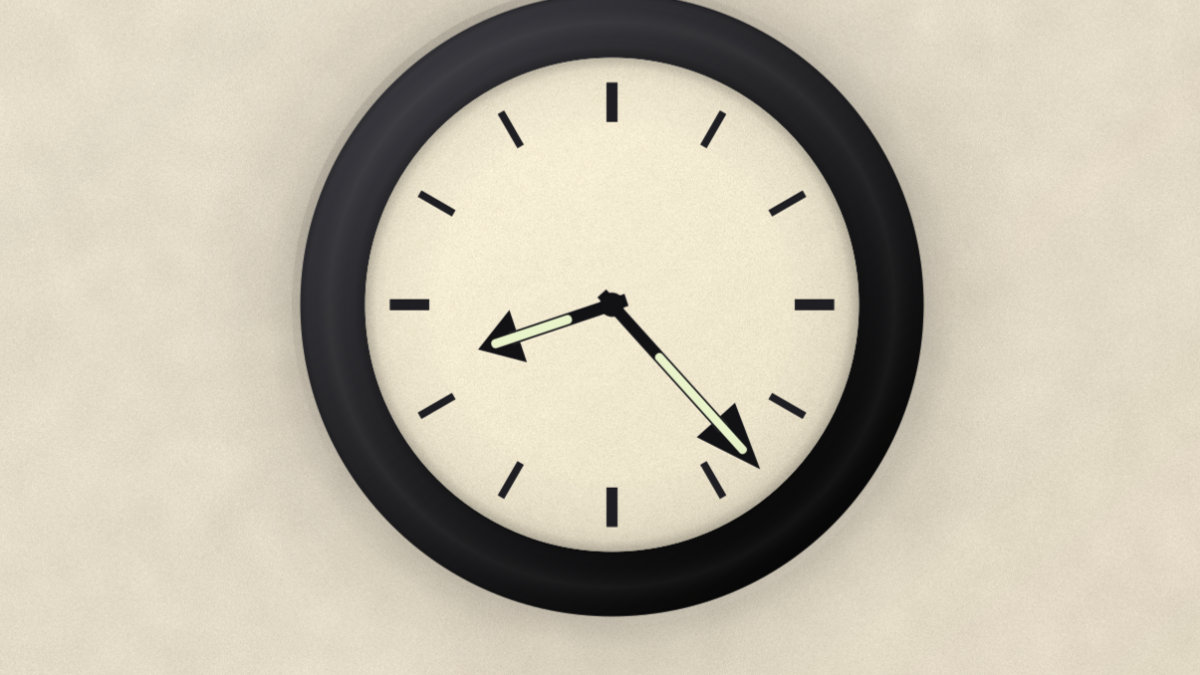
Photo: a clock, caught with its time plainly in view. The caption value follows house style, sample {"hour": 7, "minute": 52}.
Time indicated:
{"hour": 8, "minute": 23}
